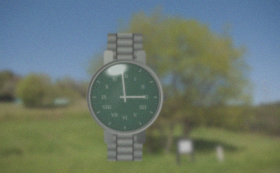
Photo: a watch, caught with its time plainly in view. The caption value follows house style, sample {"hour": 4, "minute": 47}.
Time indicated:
{"hour": 2, "minute": 59}
